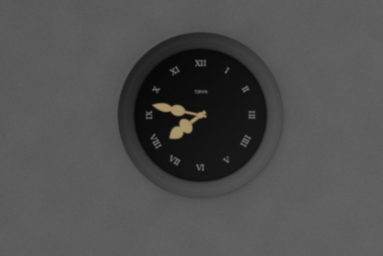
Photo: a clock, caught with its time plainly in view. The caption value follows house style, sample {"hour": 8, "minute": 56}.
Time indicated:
{"hour": 7, "minute": 47}
